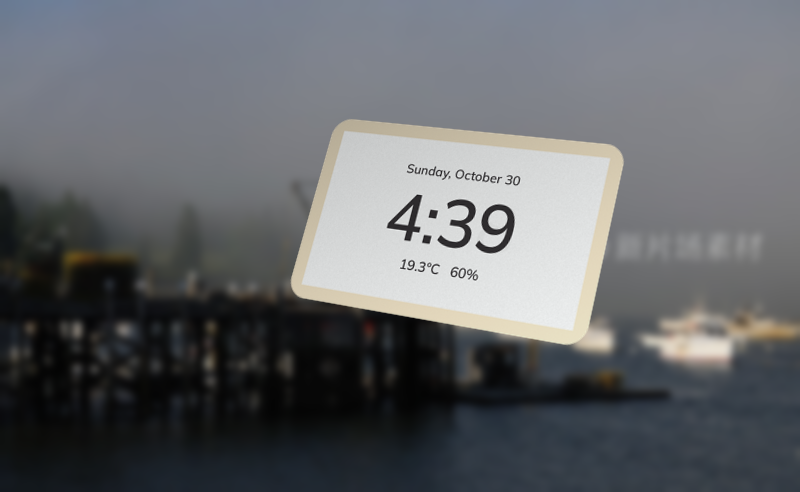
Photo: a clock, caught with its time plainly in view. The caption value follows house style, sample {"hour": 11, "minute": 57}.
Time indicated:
{"hour": 4, "minute": 39}
